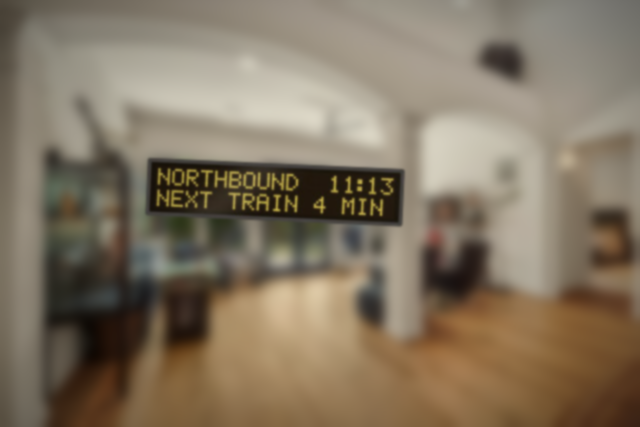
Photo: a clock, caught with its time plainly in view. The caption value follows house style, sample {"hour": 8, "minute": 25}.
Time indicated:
{"hour": 11, "minute": 13}
